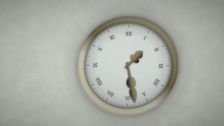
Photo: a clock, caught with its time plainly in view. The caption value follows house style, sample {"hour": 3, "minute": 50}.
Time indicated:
{"hour": 1, "minute": 28}
